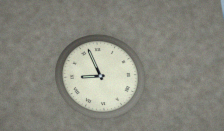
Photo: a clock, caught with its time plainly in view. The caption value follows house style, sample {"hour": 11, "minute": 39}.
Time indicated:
{"hour": 8, "minute": 57}
